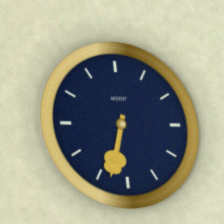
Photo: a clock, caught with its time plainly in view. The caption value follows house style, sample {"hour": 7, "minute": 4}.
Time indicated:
{"hour": 6, "minute": 33}
